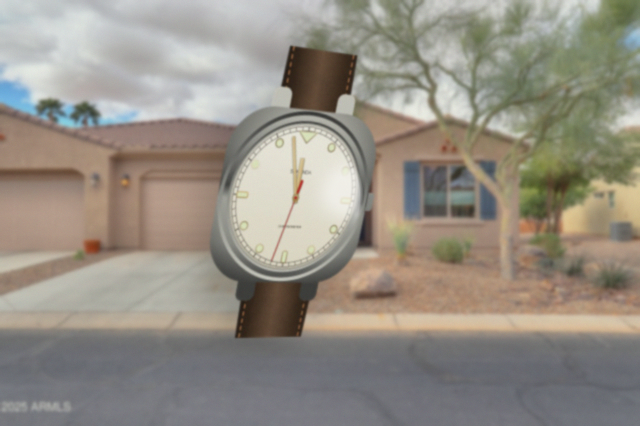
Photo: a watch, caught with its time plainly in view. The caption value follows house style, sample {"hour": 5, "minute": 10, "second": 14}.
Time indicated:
{"hour": 11, "minute": 57, "second": 32}
